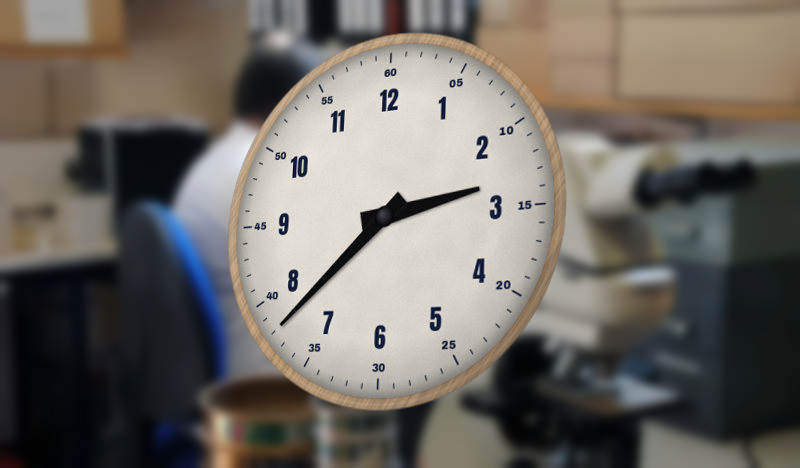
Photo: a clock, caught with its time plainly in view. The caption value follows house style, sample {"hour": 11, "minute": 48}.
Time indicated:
{"hour": 2, "minute": 38}
